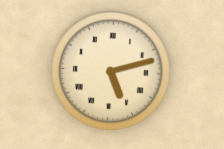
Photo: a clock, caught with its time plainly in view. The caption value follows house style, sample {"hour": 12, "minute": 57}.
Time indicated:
{"hour": 5, "minute": 12}
